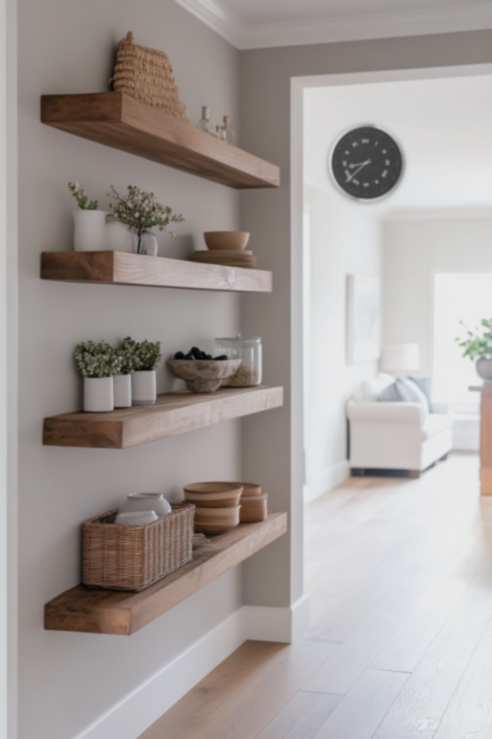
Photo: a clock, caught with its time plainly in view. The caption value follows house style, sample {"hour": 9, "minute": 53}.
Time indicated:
{"hour": 8, "minute": 38}
